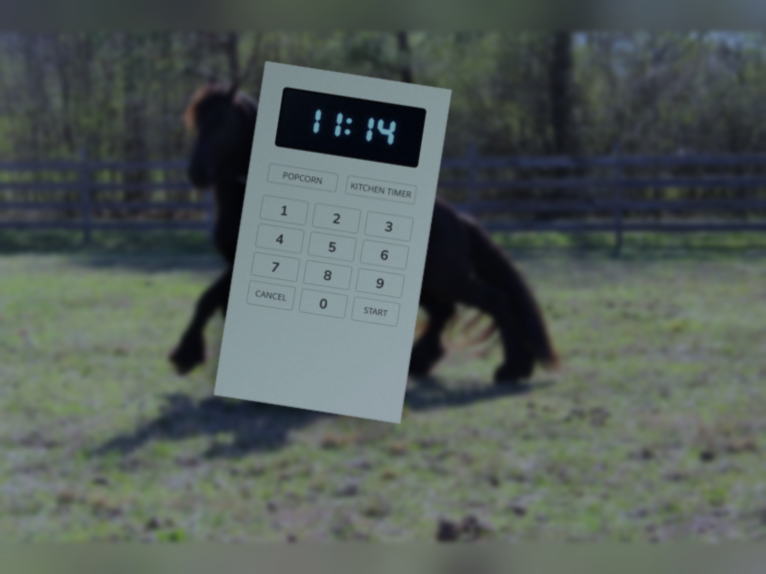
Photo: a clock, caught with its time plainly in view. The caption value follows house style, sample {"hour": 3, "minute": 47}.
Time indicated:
{"hour": 11, "minute": 14}
